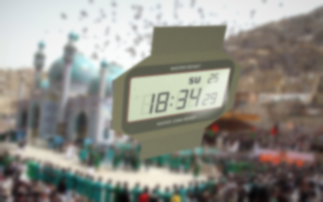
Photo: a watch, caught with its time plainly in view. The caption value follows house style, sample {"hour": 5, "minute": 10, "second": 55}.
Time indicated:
{"hour": 18, "minute": 34, "second": 29}
